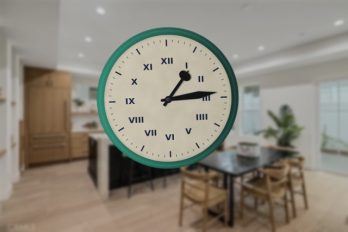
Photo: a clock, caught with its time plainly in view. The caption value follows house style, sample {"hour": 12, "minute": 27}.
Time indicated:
{"hour": 1, "minute": 14}
